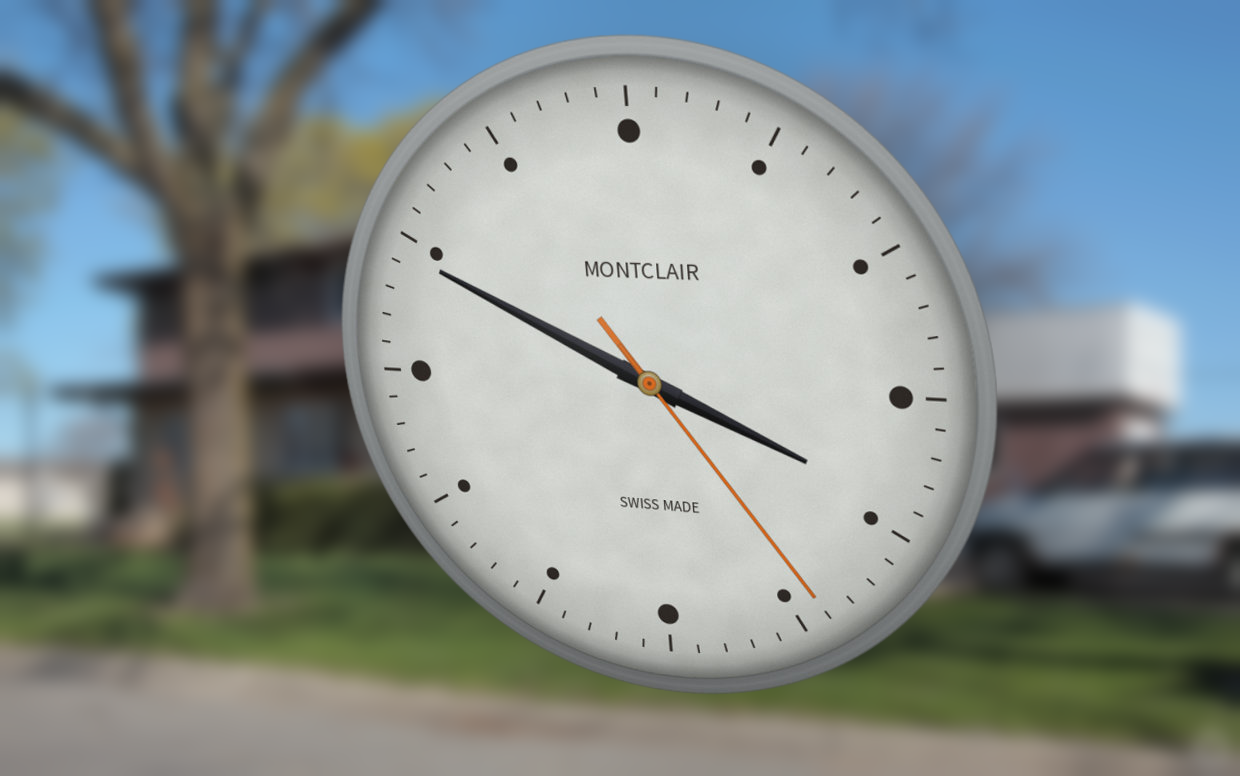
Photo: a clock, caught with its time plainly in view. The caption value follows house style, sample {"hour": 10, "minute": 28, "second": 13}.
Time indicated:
{"hour": 3, "minute": 49, "second": 24}
